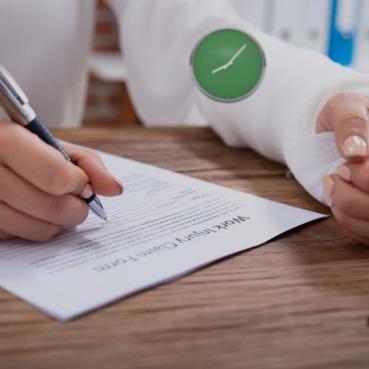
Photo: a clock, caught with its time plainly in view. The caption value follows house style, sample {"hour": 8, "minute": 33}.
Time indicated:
{"hour": 8, "minute": 7}
